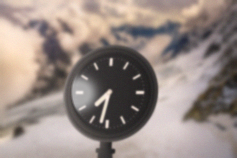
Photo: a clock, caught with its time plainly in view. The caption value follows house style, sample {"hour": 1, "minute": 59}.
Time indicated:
{"hour": 7, "minute": 32}
